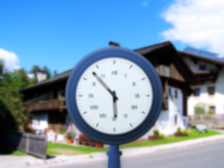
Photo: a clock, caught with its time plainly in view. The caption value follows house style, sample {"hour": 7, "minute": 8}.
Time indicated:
{"hour": 5, "minute": 53}
